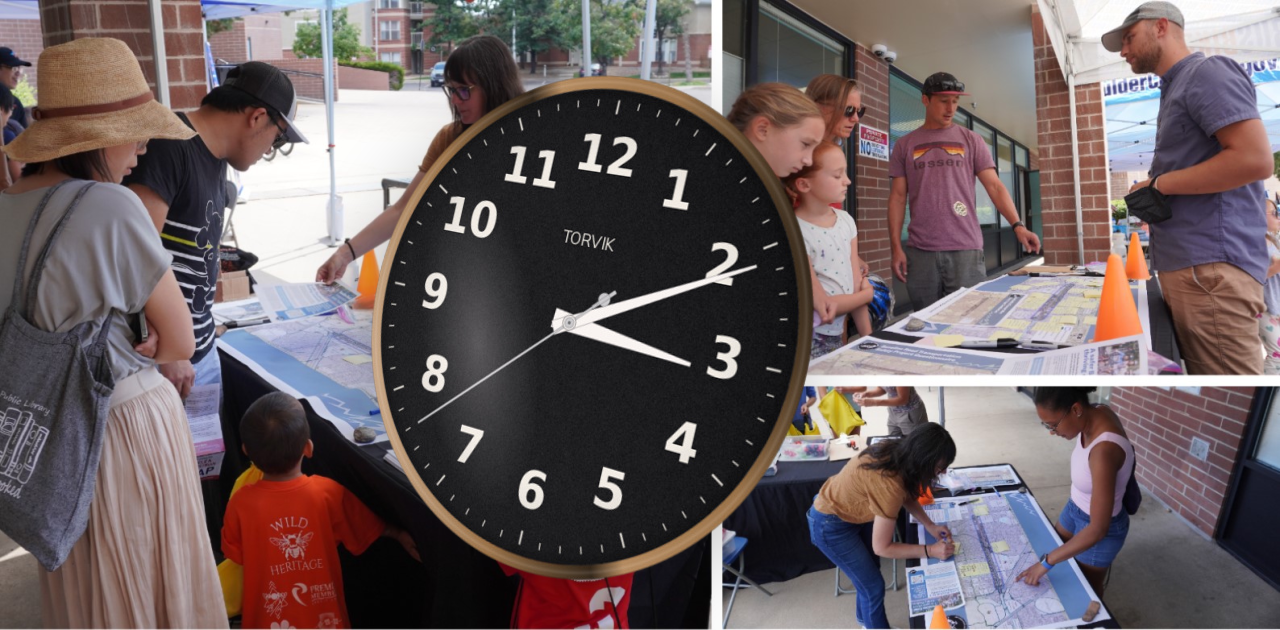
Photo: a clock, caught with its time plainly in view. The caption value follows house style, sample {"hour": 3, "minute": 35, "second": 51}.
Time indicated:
{"hour": 3, "minute": 10, "second": 38}
